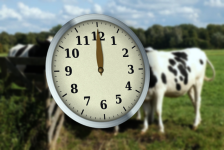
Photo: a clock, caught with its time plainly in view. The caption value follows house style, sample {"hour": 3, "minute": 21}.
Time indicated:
{"hour": 12, "minute": 0}
